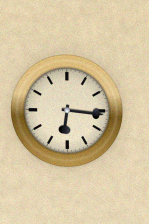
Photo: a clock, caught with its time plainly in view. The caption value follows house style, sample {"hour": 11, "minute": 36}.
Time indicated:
{"hour": 6, "minute": 16}
